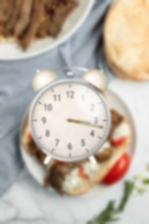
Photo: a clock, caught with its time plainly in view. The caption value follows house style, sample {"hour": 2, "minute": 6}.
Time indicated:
{"hour": 3, "minute": 17}
